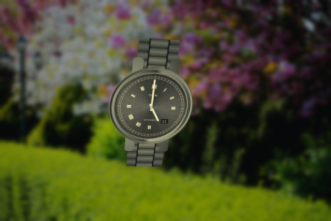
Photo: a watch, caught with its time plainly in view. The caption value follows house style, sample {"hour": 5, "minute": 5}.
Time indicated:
{"hour": 5, "minute": 0}
